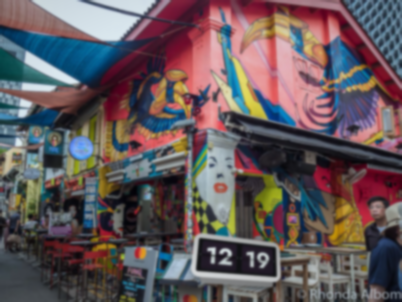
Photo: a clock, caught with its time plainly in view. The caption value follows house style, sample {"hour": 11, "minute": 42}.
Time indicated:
{"hour": 12, "minute": 19}
